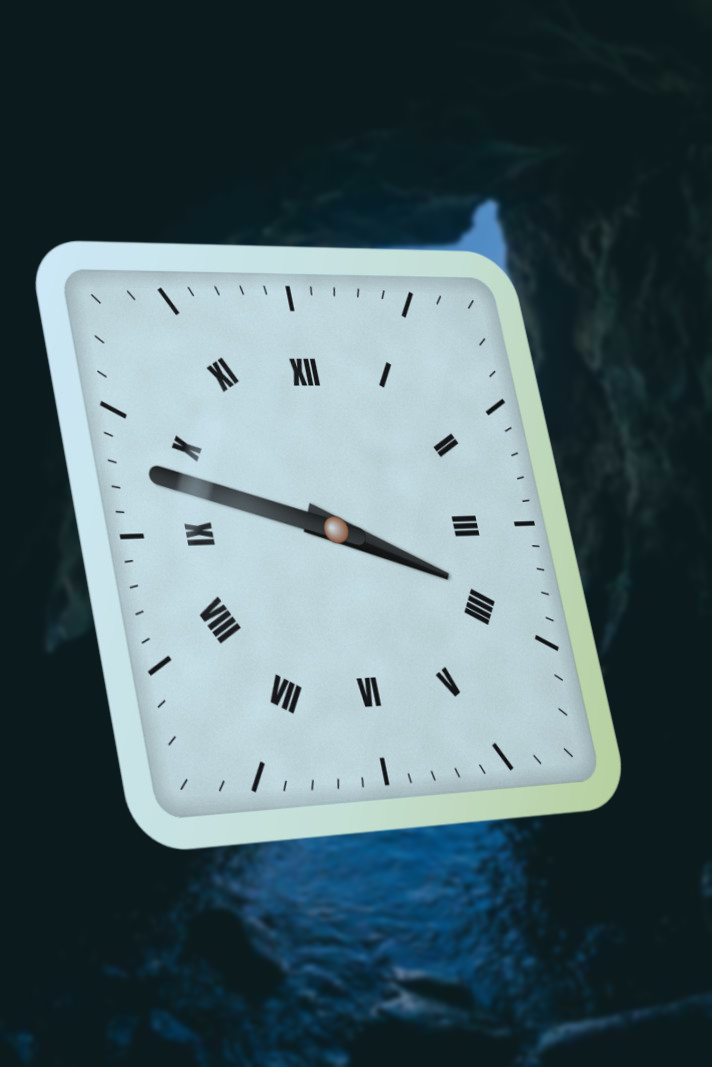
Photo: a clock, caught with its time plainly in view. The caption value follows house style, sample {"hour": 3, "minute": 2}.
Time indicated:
{"hour": 3, "minute": 48}
